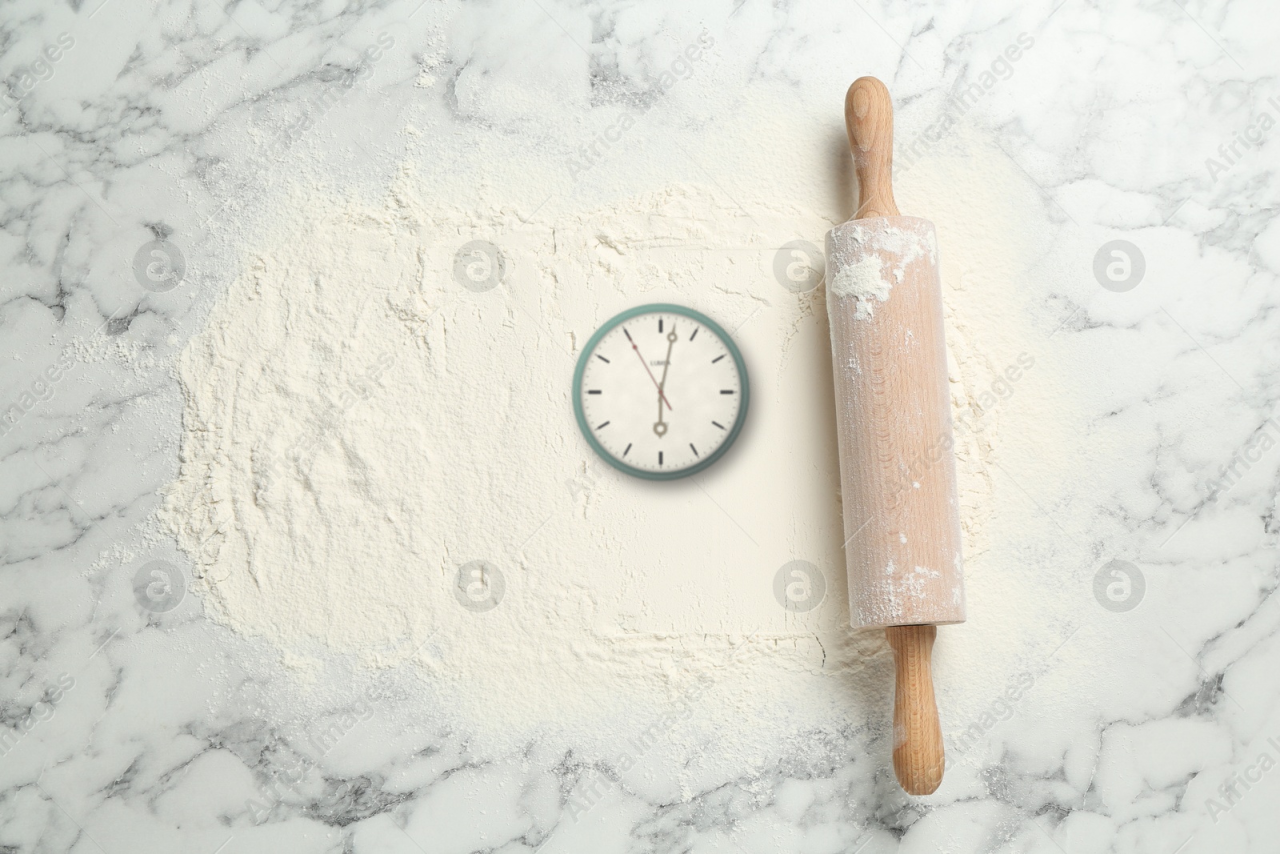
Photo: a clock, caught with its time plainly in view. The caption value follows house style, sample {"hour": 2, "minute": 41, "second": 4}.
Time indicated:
{"hour": 6, "minute": 1, "second": 55}
